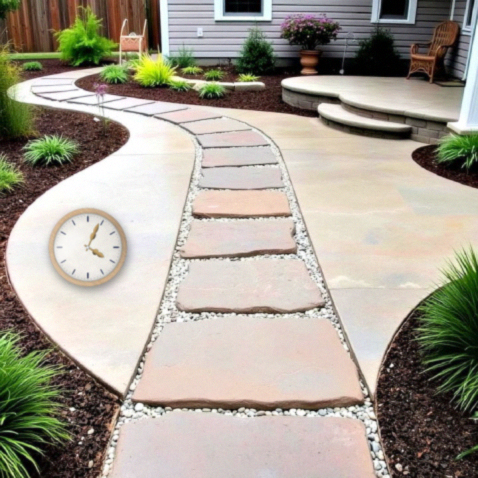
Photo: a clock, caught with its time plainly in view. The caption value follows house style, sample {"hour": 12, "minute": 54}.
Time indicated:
{"hour": 4, "minute": 4}
